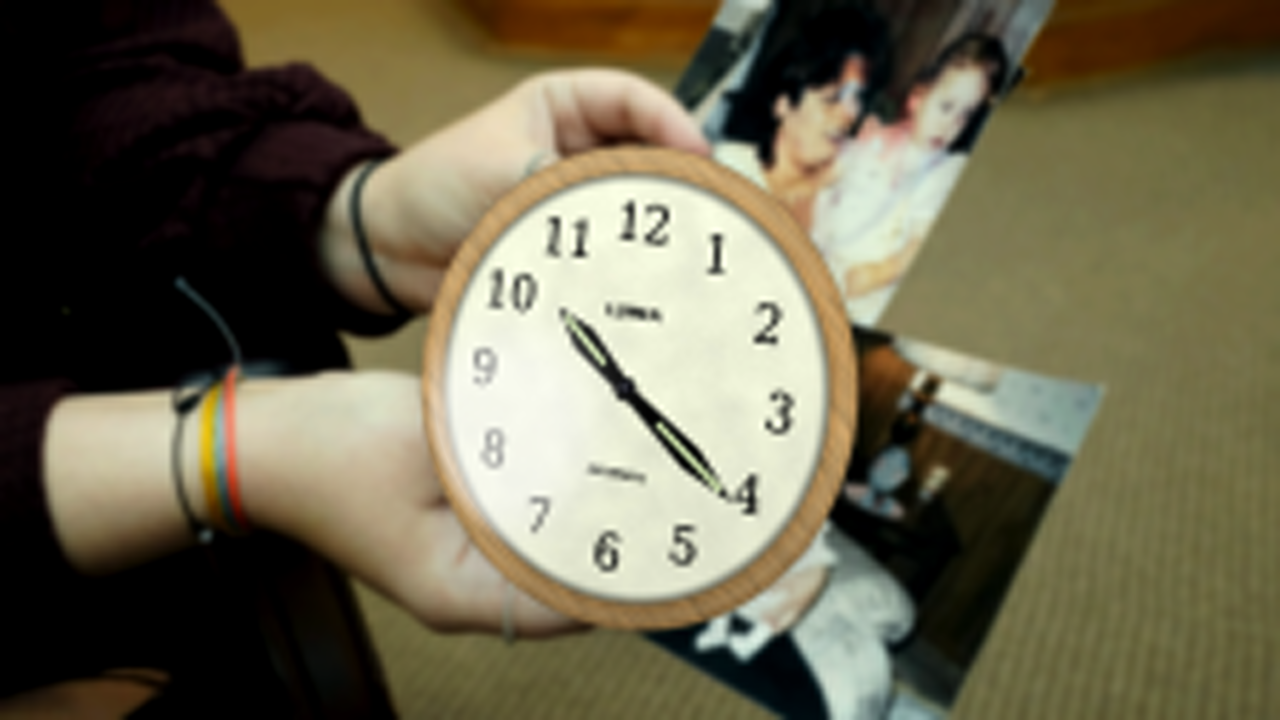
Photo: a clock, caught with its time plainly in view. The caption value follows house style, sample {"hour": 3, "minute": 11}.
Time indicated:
{"hour": 10, "minute": 21}
